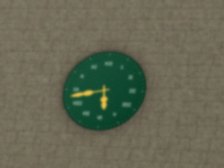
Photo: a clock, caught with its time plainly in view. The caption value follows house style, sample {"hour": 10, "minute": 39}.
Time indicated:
{"hour": 5, "minute": 43}
